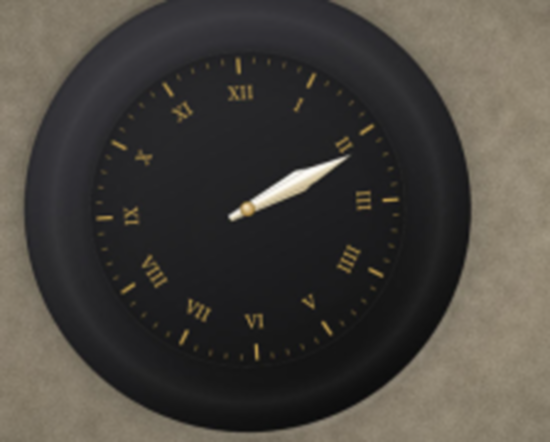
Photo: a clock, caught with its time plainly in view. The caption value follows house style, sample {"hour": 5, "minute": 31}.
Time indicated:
{"hour": 2, "minute": 11}
